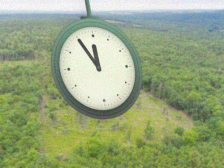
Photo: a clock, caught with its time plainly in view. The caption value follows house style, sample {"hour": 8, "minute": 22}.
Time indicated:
{"hour": 11, "minute": 55}
